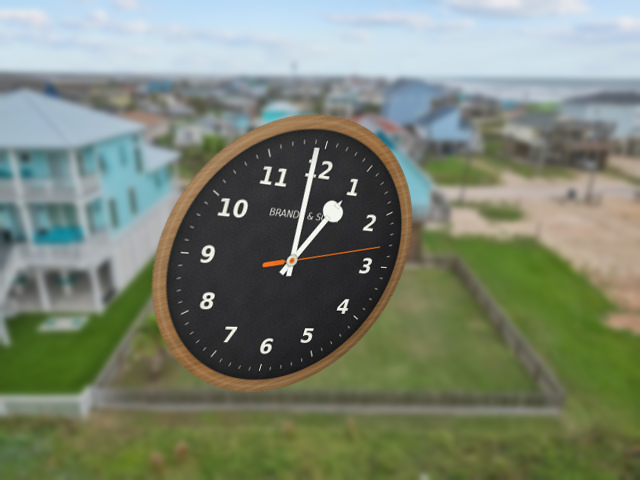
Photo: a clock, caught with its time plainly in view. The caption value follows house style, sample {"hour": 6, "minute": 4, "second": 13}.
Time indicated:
{"hour": 12, "minute": 59, "second": 13}
